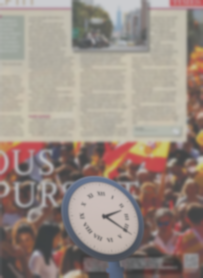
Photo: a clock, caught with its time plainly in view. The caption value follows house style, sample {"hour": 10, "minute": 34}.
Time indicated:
{"hour": 2, "minute": 21}
